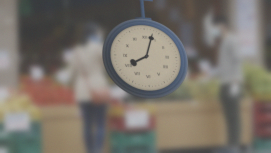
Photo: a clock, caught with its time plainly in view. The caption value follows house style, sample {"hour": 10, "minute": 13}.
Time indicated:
{"hour": 8, "minute": 3}
